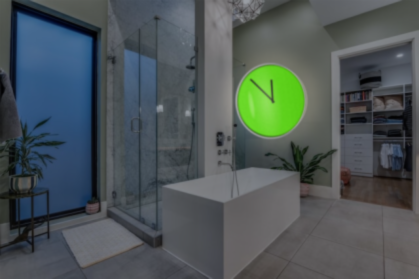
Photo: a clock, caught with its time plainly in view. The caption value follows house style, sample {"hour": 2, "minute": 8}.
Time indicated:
{"hour": 11, "minute": 52}
